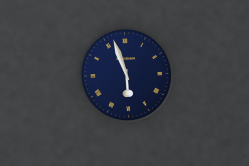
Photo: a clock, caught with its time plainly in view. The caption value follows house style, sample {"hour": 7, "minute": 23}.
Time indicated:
{"hour": 5, "minute": 57}
